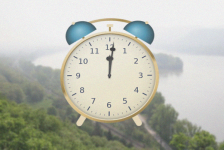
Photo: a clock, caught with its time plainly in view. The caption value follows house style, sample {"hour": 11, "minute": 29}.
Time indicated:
{"hour": 12, "minute": 1}
